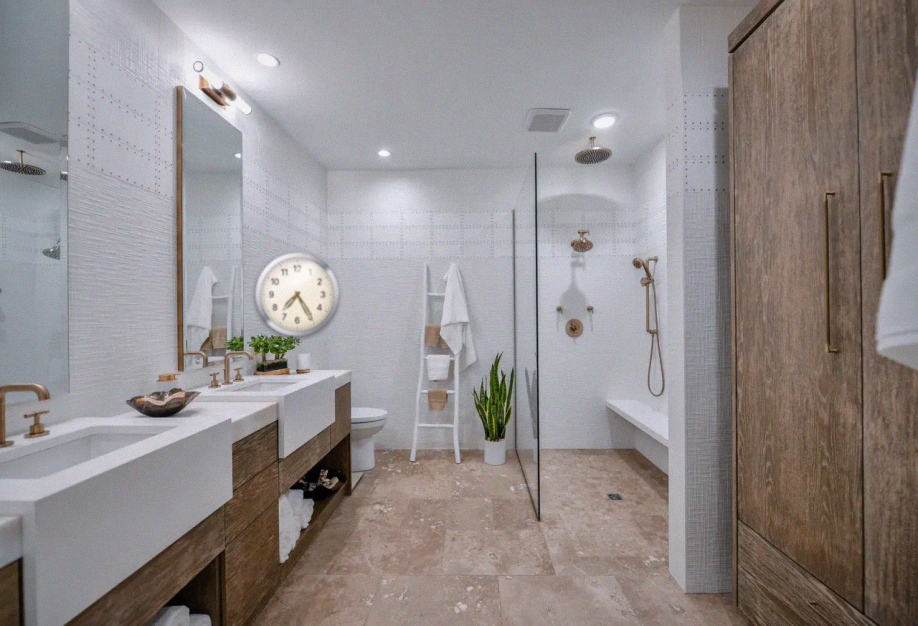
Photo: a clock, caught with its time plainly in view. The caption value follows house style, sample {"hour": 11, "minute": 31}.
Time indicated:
{"hour": 7, "minute": 25}
